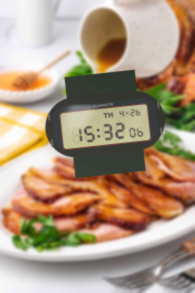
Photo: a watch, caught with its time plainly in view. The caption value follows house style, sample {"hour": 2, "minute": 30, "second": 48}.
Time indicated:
{"hour": 15, "minute": 32, "second": 6}
